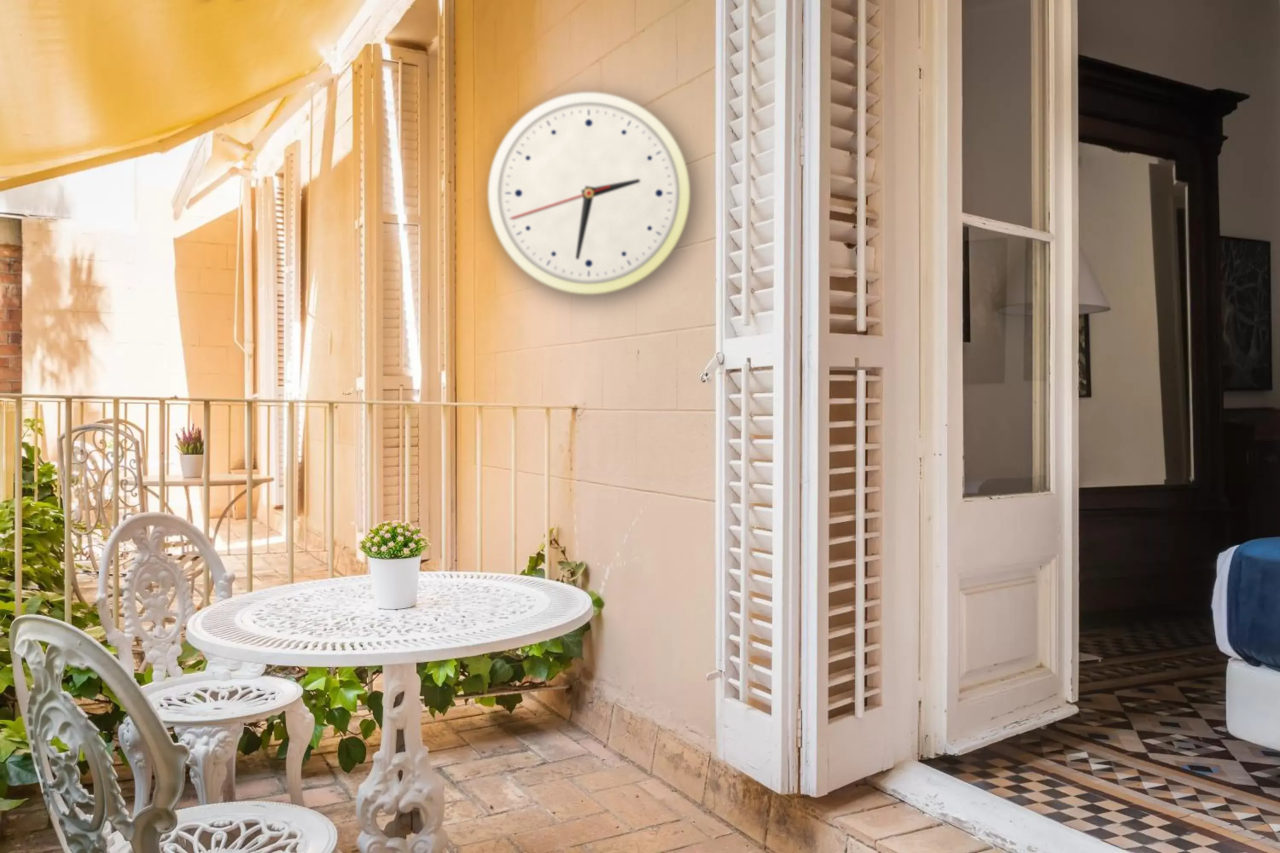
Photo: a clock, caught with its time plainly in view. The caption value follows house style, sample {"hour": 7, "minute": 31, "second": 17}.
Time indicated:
{"hour": 2, "minute": 31, "second": 42}
